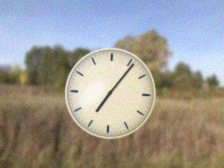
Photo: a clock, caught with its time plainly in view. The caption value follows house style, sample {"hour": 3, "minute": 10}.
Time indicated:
{"hour": 7, "minute": 6}
